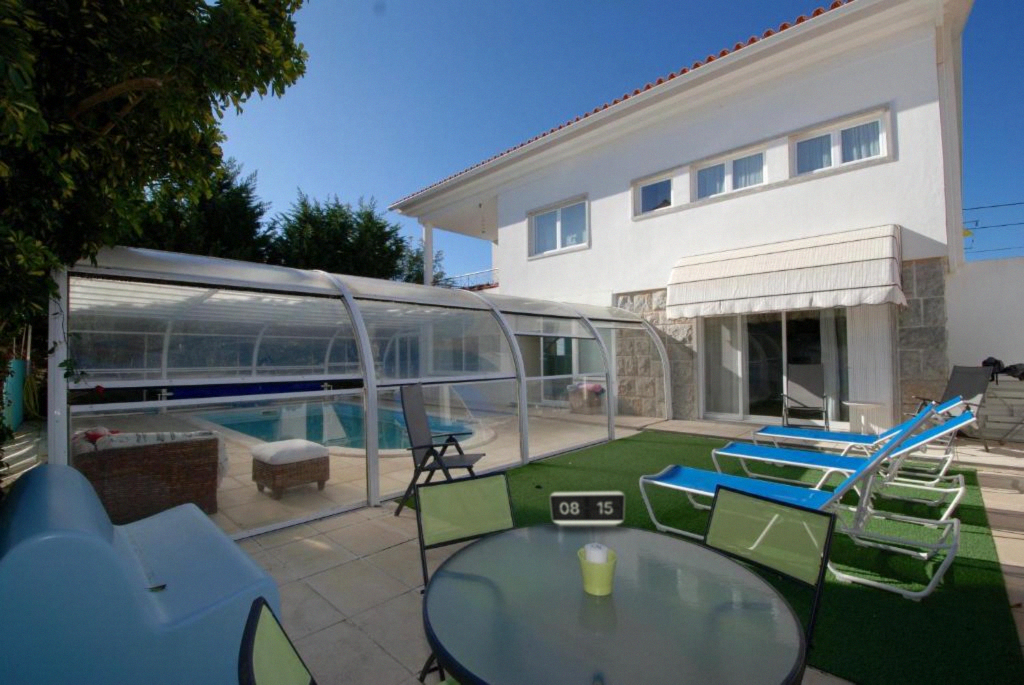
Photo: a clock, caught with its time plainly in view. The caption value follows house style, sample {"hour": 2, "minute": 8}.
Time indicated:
{"hour": 8, "minute": 15}
